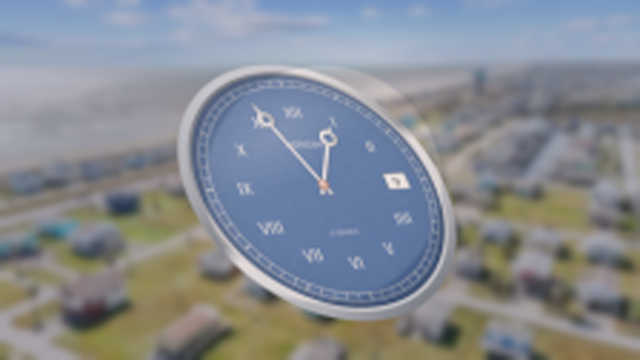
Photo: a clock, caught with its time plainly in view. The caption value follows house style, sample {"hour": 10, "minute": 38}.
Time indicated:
{"hour": 12, "minute": 56}
